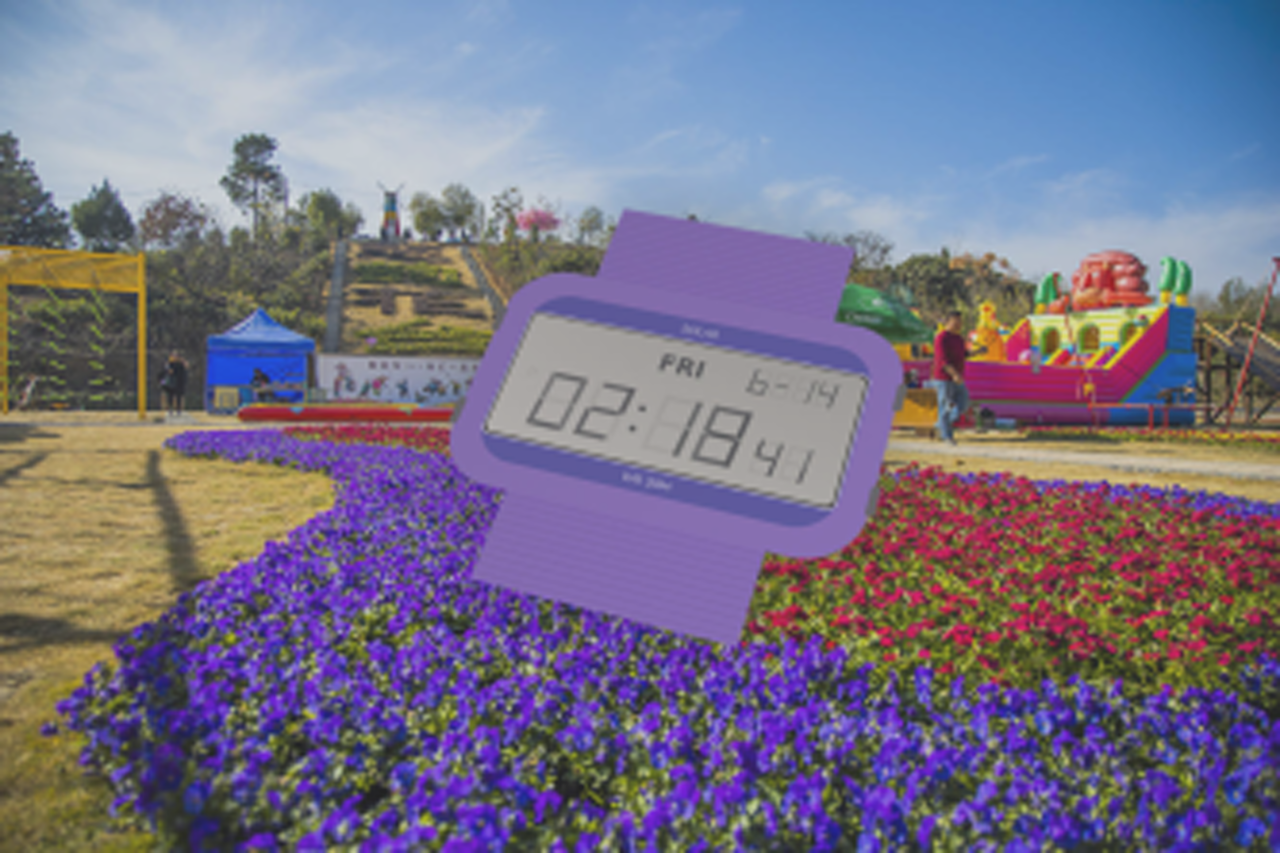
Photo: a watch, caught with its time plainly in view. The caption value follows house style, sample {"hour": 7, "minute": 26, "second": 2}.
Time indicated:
{"hour": 2, "minute": 18, "second": 41}
